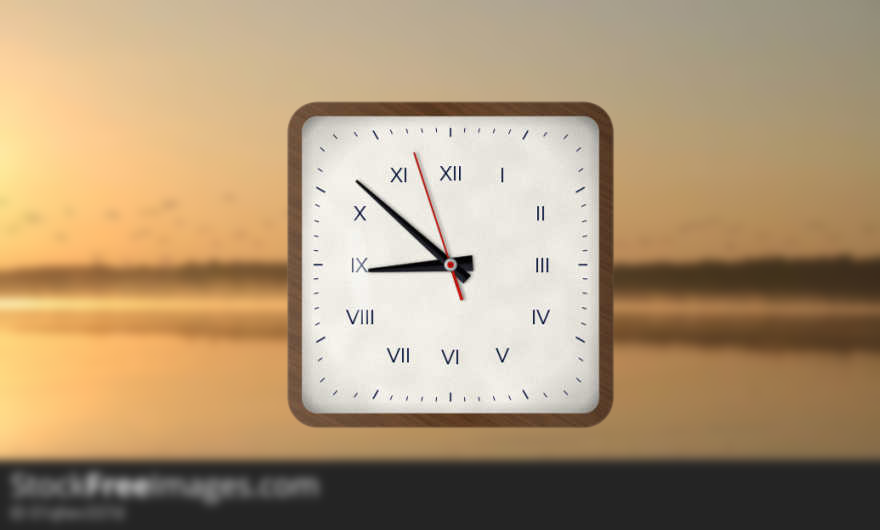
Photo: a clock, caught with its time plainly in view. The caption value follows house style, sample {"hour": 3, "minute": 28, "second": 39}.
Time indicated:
{"hour": 8, "minute": 51, "second": 57}
